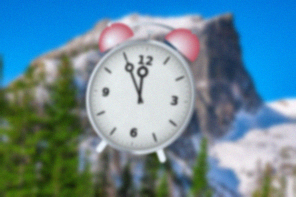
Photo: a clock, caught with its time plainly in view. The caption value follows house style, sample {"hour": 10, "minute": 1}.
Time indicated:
{"hour": 11, "minute": 55}
